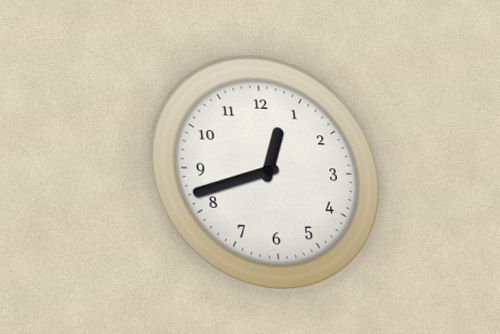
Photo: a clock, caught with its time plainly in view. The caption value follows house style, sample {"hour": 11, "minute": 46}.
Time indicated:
{"hour": 12, "minute": 42}
